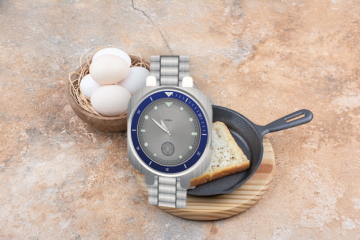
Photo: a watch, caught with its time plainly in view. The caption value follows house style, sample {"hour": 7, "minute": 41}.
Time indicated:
{"hour": 10, "minute": 51}
